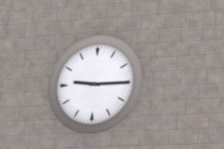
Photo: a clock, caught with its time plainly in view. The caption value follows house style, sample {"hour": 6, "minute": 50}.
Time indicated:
{"hour": 9, "minute": 15}
